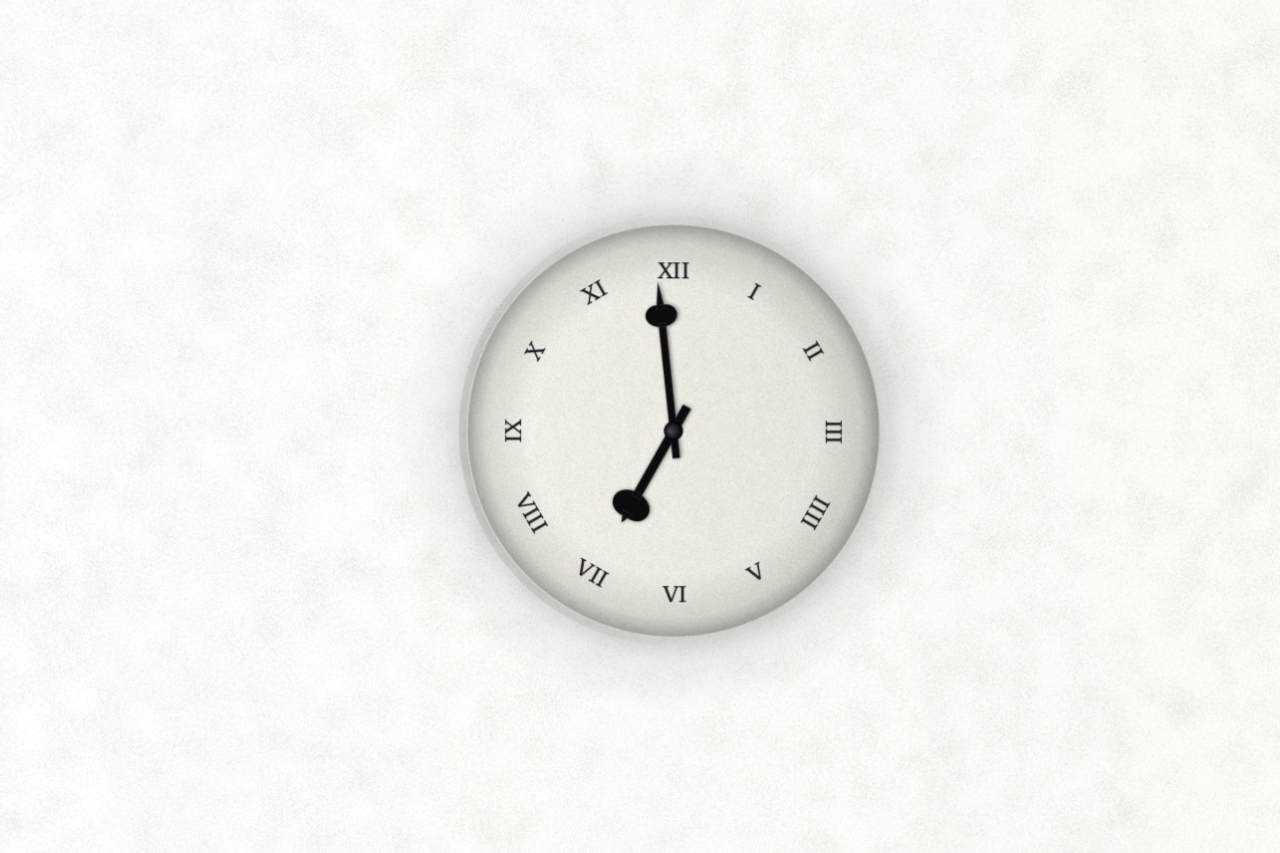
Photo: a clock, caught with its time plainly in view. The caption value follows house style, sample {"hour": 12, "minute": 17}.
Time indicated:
{"hour": 6, "minute": 59}
